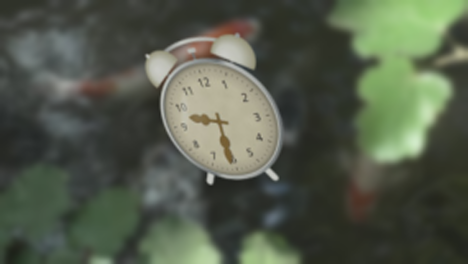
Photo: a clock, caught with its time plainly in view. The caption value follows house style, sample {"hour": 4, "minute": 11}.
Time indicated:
{"hour": 9, "minute": 31}
